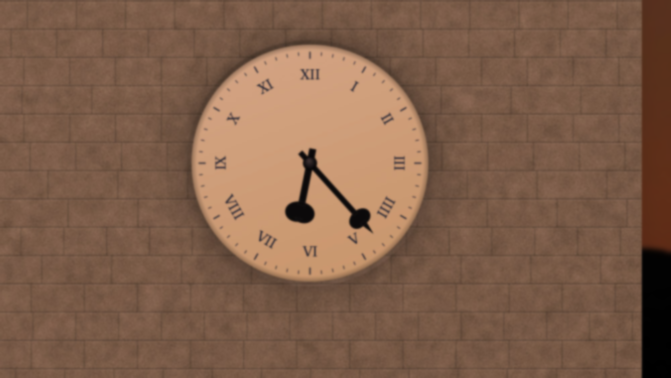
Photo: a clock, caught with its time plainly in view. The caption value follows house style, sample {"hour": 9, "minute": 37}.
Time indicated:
{"hour": 6, "minute": 23}
